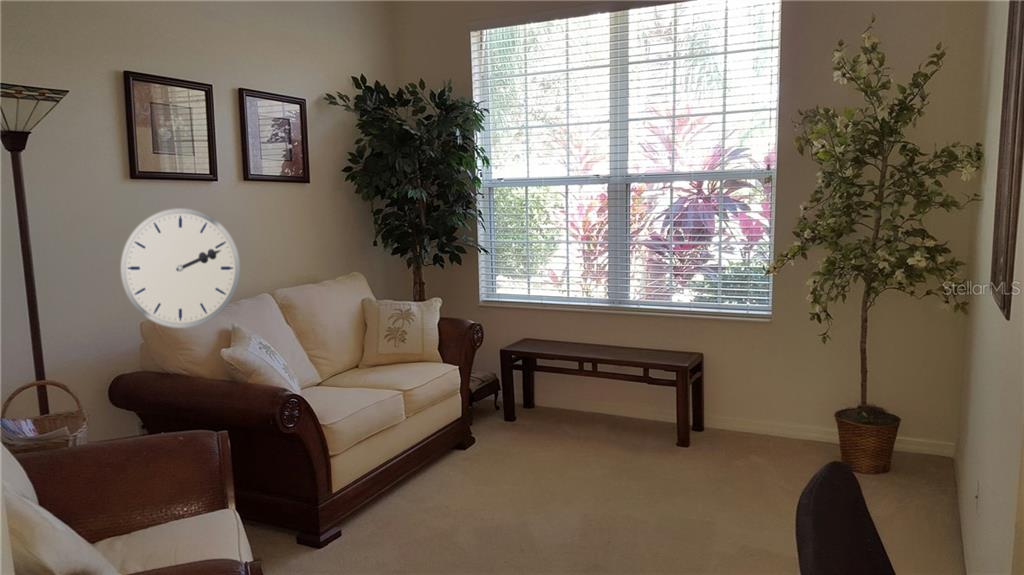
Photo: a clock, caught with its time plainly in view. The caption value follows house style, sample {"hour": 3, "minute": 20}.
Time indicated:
{"hour": 2, "minute": 11}
